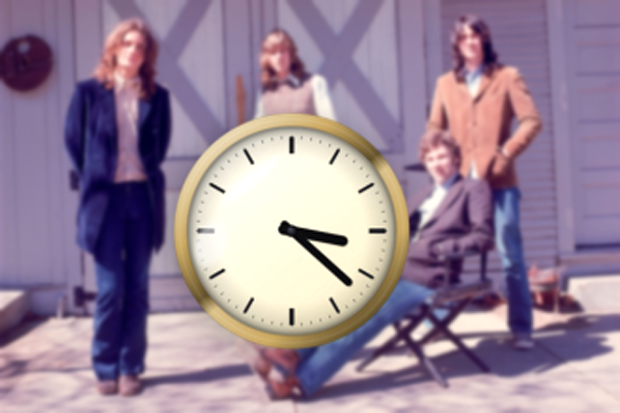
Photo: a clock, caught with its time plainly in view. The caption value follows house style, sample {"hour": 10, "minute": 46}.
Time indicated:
{"hour": 3, "minute": 22}
